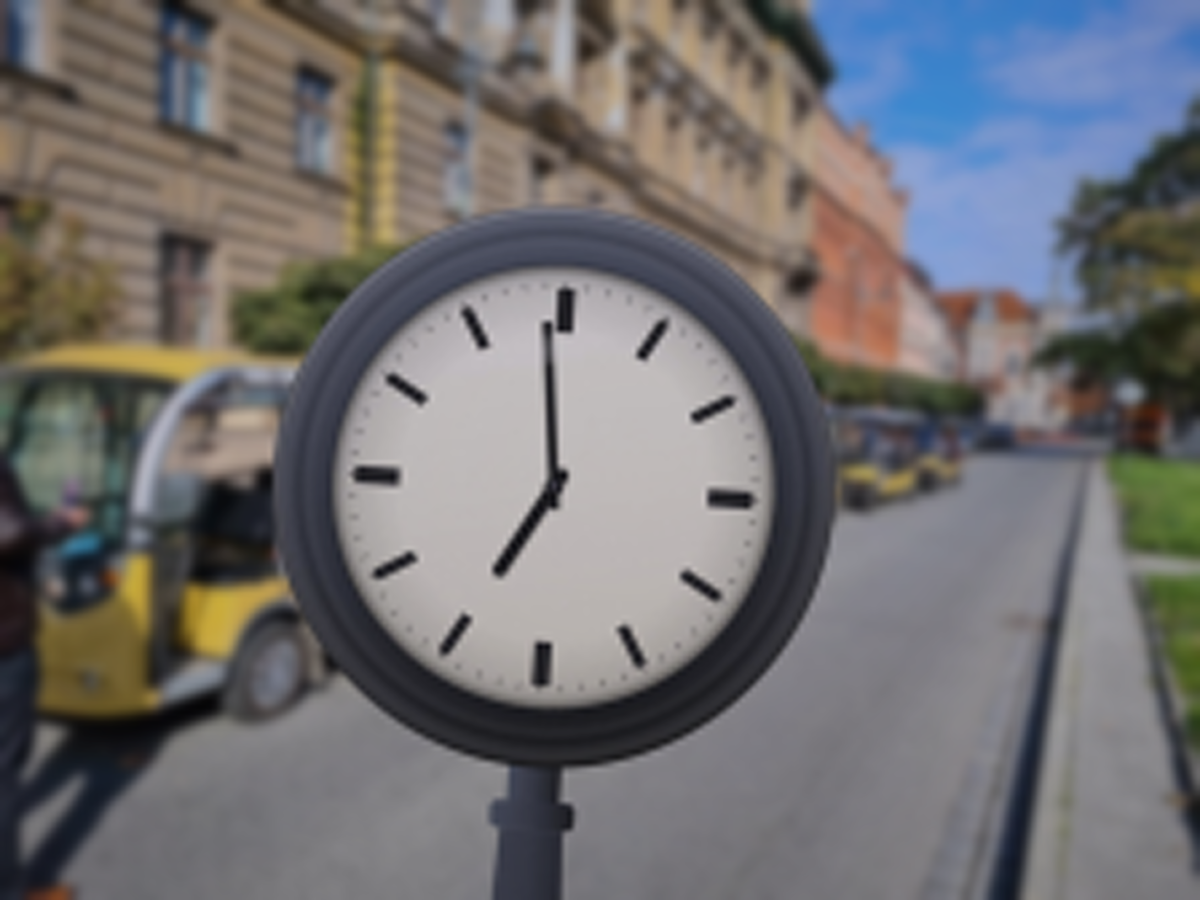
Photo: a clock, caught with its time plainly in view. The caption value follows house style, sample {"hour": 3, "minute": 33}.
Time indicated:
{"hour": 6, "minute": 59}
